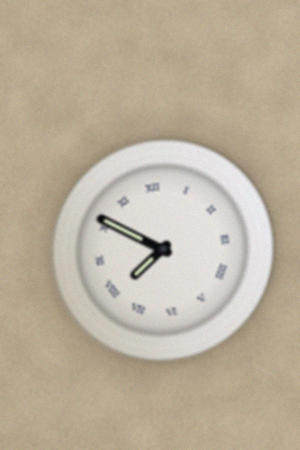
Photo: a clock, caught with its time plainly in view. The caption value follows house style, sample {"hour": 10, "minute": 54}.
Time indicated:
{"hour": 7, "minute": 51}
